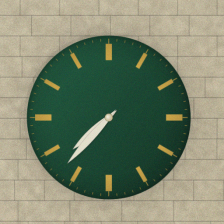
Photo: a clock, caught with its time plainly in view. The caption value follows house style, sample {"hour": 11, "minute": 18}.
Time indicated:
{"hour": 7, "minute": 37}
